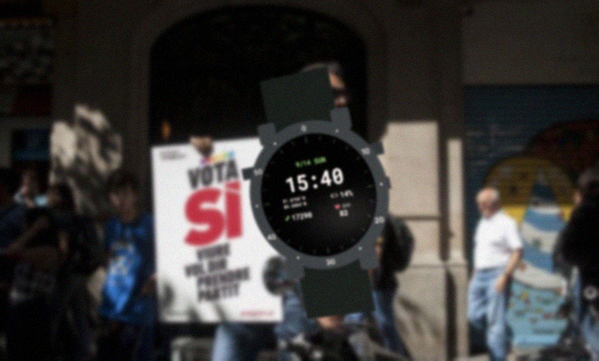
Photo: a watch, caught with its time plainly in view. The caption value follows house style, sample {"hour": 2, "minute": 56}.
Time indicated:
{"hour": 15, "minute": 40}
